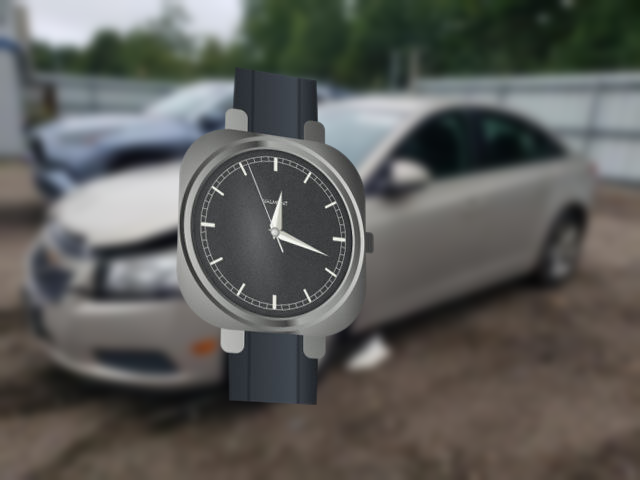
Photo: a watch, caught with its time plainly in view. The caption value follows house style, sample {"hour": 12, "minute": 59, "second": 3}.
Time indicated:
{"hour": 12, "minute": 17, "second": 56}
